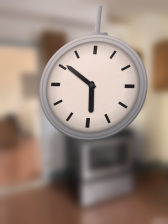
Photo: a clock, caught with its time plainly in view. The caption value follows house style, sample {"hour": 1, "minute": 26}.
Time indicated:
{"hour": 5, "minute": 51}
